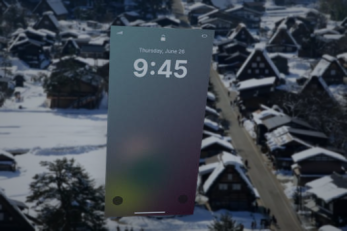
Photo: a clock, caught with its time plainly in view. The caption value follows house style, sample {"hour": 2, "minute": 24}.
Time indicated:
{"hour": 9, "minute": 45}
